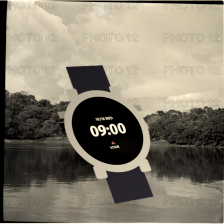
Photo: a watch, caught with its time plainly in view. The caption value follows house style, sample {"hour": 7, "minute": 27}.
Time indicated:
{"hour": 9, "minute": 0}
